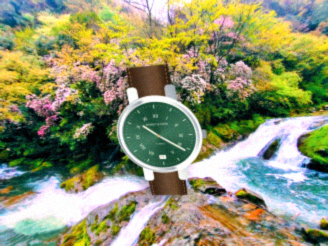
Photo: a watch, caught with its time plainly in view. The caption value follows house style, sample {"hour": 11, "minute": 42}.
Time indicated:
{"hour": 10, "minute": 21}
